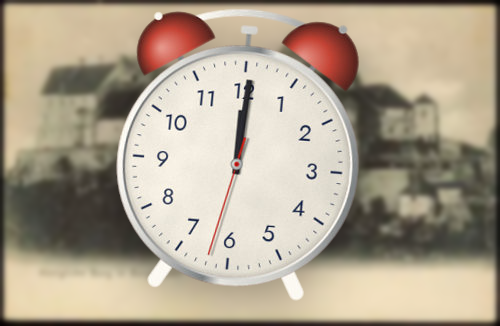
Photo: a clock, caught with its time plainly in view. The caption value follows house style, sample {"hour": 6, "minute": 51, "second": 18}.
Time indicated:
{"hour": 12, "minute": 0, "second": 32}
